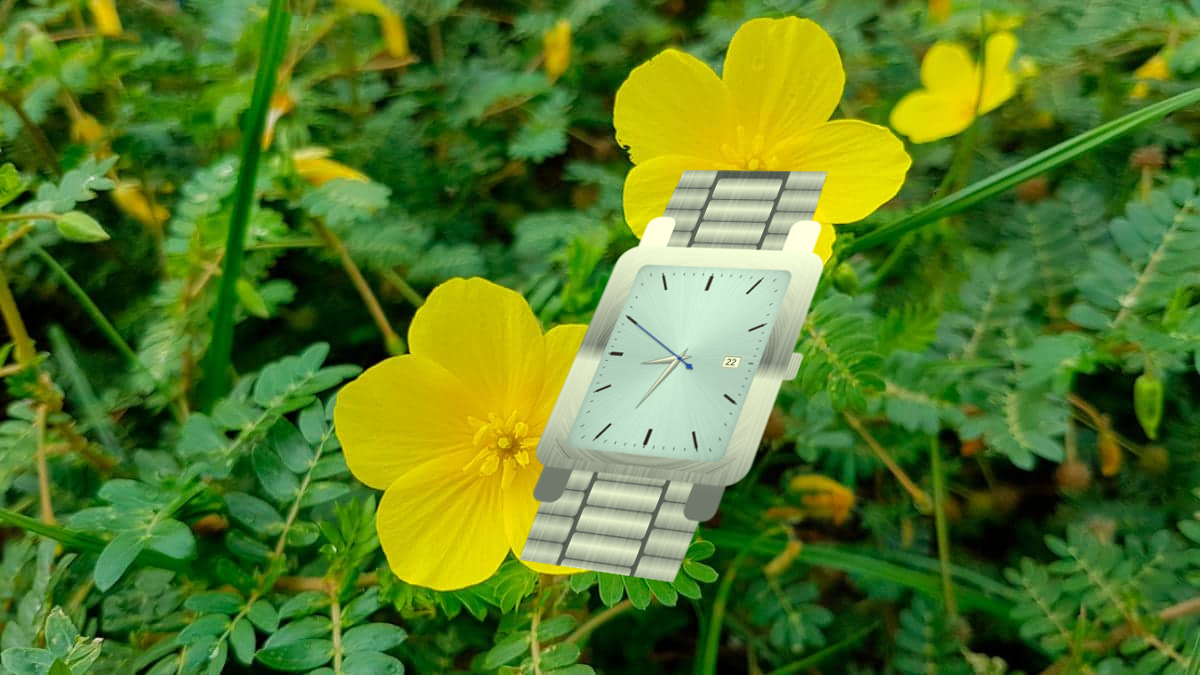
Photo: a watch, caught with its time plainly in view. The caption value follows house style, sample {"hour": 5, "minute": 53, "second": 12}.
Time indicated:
{"hour": 8, "minute": 33, "second": 50}
